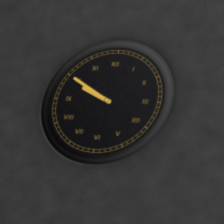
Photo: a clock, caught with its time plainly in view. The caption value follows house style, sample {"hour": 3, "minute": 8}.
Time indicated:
{"hour": 9, "minute": 50}
